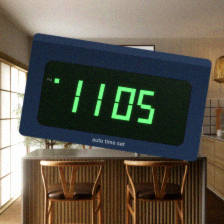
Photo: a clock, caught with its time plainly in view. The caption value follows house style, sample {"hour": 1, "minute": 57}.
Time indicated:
{"hour": 11, "minute": 5}
